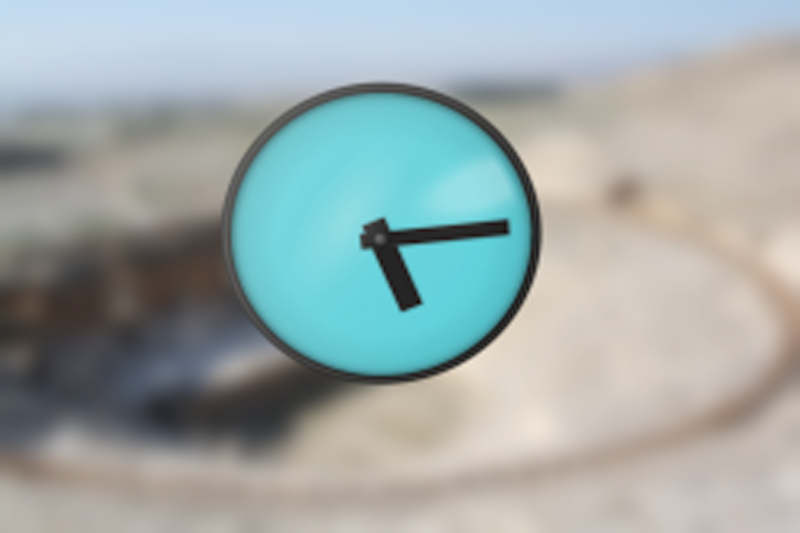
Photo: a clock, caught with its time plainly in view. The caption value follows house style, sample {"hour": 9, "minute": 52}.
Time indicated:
{"hour": 5, "minute": 14}
